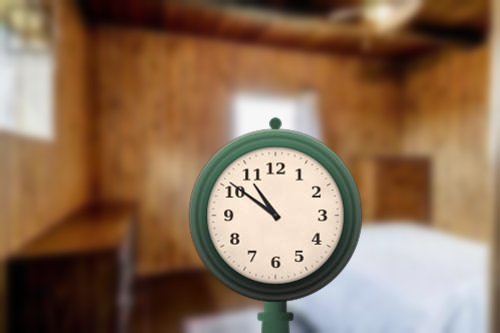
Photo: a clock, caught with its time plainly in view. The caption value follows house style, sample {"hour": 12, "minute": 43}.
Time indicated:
{"hour": 10, "minute": 51}
